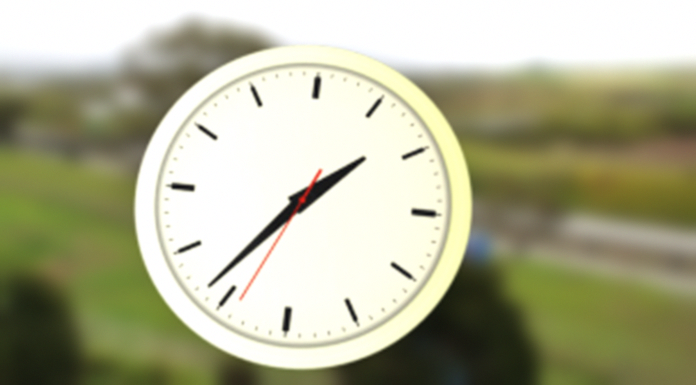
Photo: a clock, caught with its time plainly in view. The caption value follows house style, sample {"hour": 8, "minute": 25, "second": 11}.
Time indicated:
{"hour": 1, "minute": 36, "second": 34}
